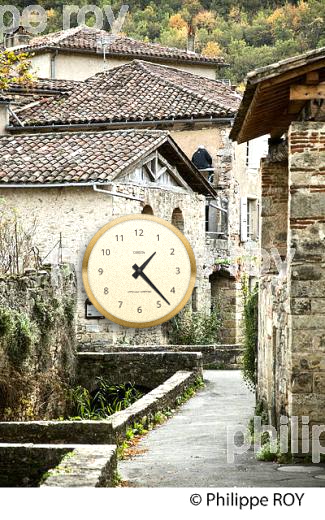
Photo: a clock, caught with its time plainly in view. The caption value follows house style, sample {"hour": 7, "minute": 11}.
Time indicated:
{"hour": 1, "minute": 23}
